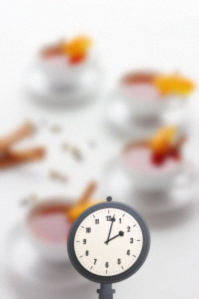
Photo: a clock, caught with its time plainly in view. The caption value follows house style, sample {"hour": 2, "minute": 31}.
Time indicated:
{"hour": 2, "minute": 2}
